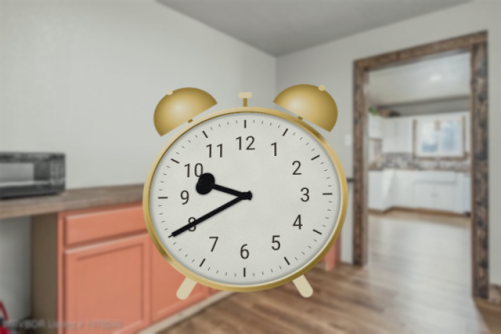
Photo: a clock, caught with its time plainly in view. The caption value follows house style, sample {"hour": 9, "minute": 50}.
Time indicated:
{"hour": 9, "minute": 40}
